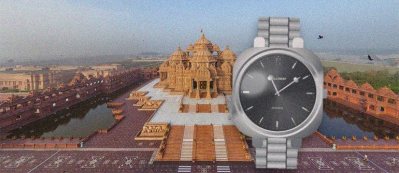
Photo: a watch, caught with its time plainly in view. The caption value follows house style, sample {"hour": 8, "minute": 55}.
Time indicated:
{"hour": 11, "minute": 9}
